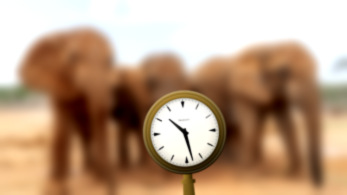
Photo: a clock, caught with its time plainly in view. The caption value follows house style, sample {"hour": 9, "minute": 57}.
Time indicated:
{"hour": 10, "minute": 28}
